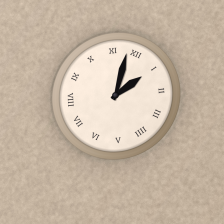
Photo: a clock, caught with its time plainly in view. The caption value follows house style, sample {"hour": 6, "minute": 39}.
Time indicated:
{"hour": 12, "minute": 58}
